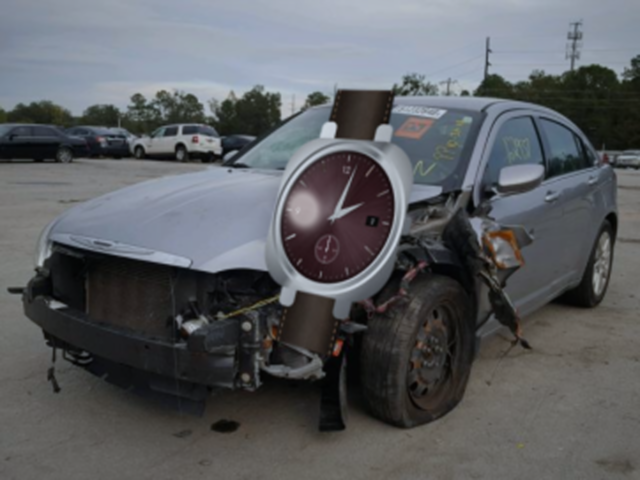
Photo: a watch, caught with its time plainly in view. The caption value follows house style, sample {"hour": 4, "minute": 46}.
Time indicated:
{"hour": 2, "minute": 2}
